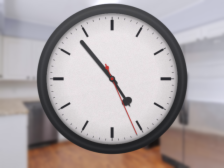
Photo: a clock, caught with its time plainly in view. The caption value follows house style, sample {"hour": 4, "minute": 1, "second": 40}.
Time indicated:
{"hour": 4, "minute": 53, "second": 26}
